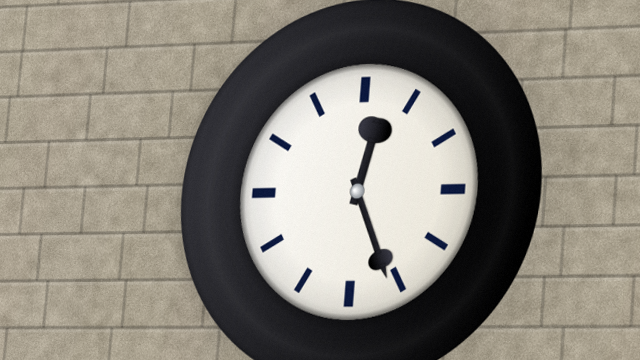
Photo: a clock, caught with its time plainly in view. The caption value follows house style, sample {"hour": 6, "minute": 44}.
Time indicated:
{"hour": 12, "minute": 26}
